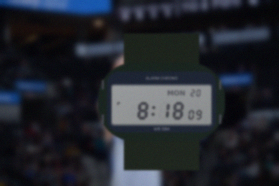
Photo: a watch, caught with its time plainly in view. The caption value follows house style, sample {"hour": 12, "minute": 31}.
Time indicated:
{"hour": 8, "minute": 18}
